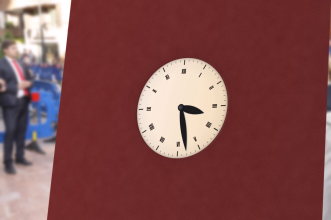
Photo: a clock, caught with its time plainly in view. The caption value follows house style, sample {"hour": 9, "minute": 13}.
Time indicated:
{"hour": 3, "minute": 28}
